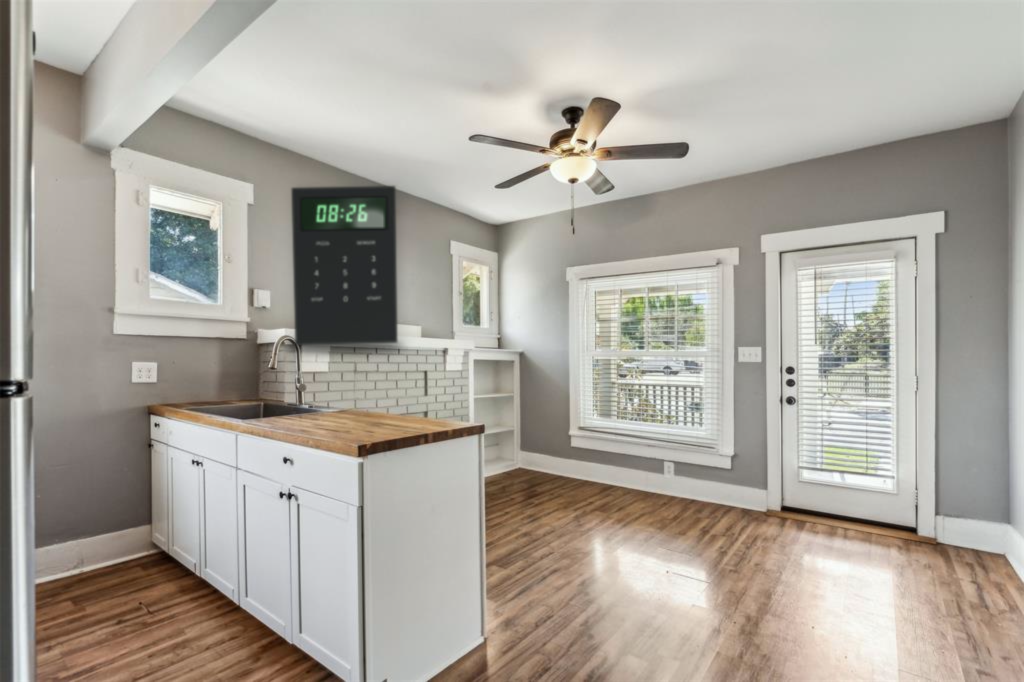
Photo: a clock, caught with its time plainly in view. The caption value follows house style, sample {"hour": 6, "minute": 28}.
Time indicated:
{"hour": 8, "minute": 26}
